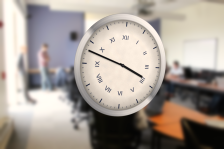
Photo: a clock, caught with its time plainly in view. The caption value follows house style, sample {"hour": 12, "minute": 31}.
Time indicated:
{"hour": 3, "minute": 48}
